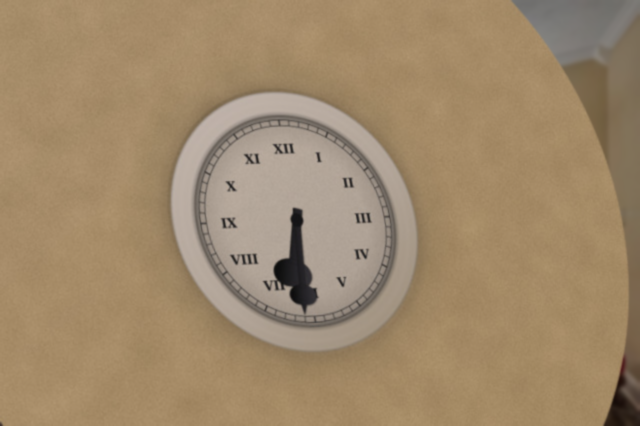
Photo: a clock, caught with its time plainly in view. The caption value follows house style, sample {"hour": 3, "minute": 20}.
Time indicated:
{"hour": 6, "minute": 31}
